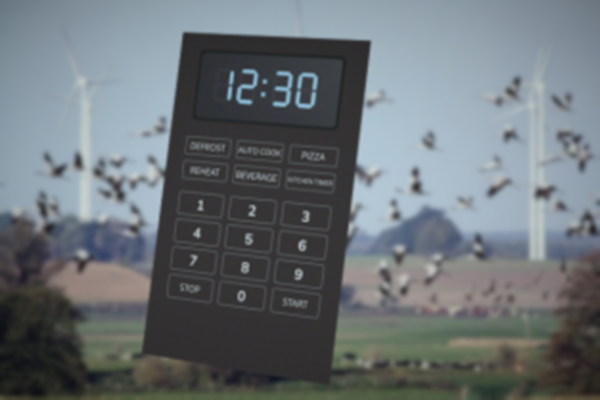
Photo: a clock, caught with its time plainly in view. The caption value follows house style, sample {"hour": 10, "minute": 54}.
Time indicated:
{"hour": 12, "minute": 30}
